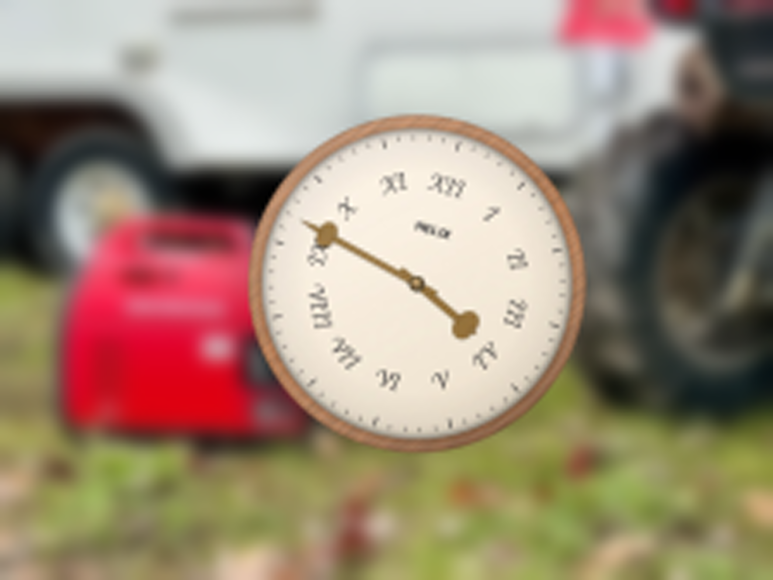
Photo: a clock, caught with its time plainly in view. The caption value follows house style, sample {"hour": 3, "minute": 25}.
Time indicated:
{"hour": 3, "minute": 47}
